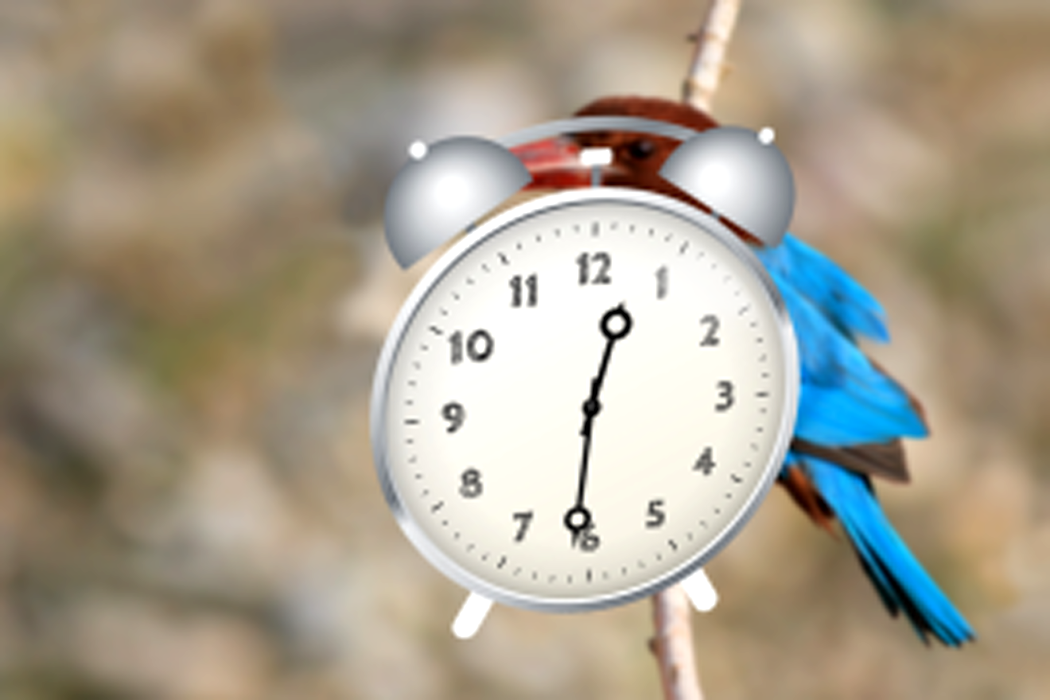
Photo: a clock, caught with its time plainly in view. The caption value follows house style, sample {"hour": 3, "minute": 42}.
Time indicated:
{"hour": 12, "minute": 31}
